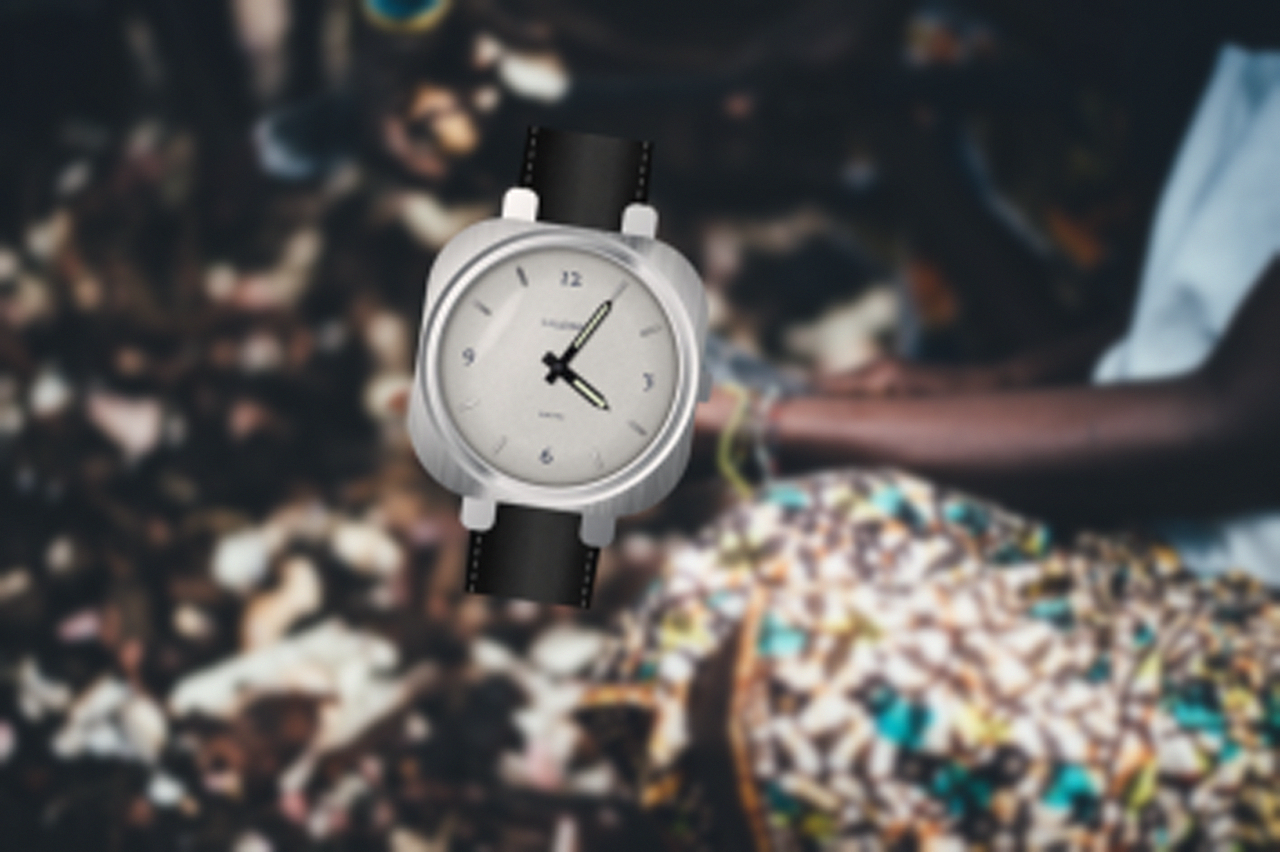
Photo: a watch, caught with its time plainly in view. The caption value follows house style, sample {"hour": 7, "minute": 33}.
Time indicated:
{"hour": 4, "minute": 5}
